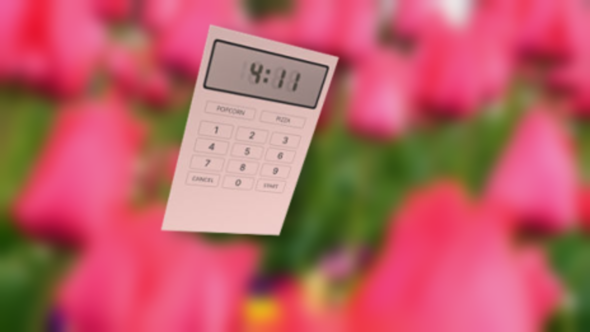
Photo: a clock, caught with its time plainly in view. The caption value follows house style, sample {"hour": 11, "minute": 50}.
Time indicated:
{"hour": 4, "minute": 11}
